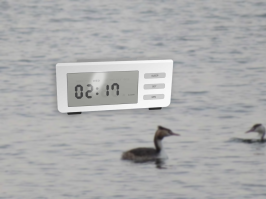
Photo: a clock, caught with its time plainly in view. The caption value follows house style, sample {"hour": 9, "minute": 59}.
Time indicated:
{"hour": 2, "minute": 17}
